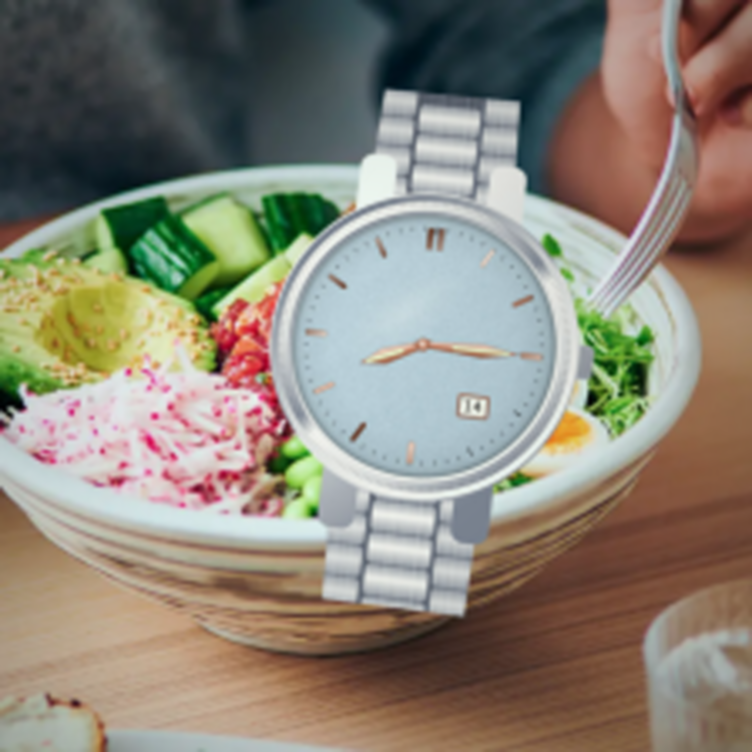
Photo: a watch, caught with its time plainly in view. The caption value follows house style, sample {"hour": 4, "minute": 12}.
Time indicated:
{"hour": 8, "minute": 15}
